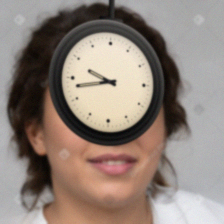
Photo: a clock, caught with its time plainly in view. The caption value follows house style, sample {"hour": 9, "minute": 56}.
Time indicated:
{"hour": 9, "minute": 43}
